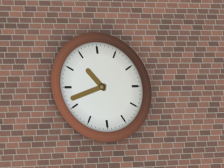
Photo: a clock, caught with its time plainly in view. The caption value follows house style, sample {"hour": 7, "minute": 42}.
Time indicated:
{"hour": 10, "minute": 42}
